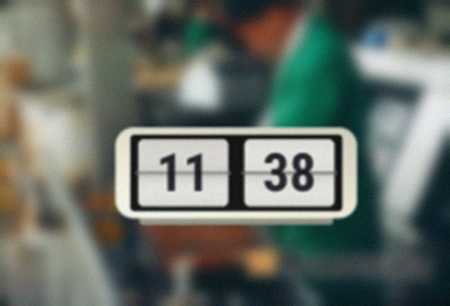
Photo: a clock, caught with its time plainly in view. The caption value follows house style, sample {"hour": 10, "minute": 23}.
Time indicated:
{"hour": 11, "minute": 38}
